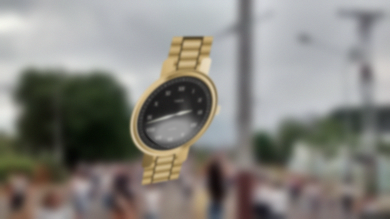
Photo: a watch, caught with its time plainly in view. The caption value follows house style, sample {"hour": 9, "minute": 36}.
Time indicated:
{"hour": 2, "minute": 43}
